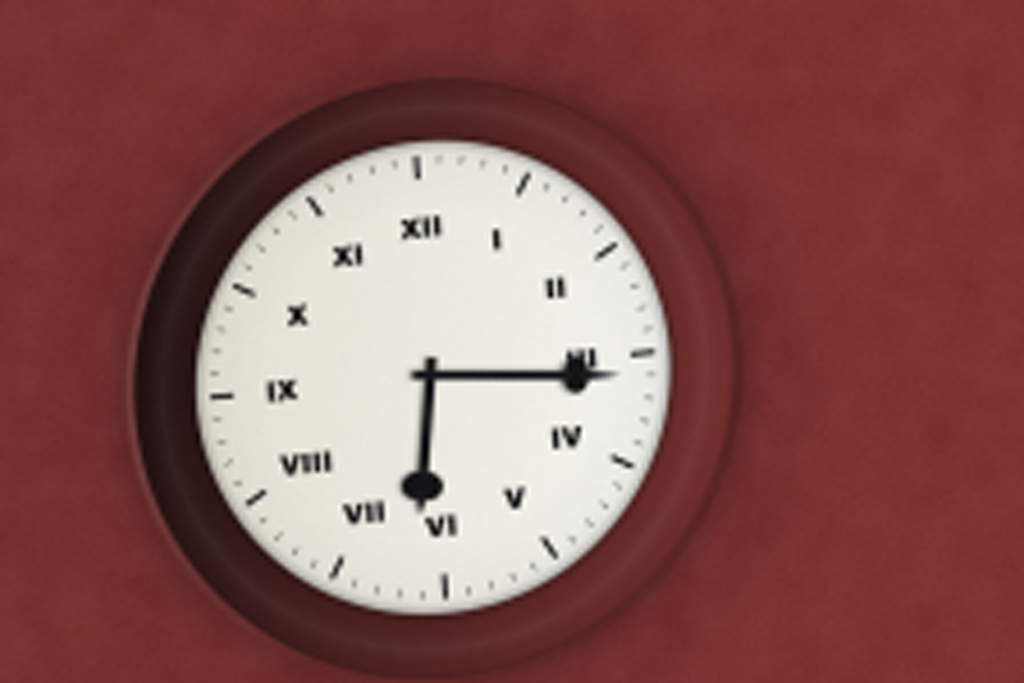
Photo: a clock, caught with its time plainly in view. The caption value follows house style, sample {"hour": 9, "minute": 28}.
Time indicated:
{"hour": 6, "minute": 16}
